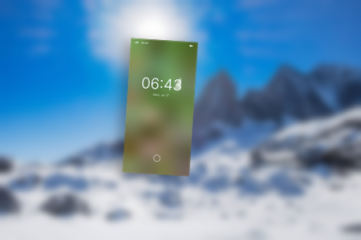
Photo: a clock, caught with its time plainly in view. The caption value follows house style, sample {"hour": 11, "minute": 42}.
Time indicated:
{"hour": 6, "minute": 43}
